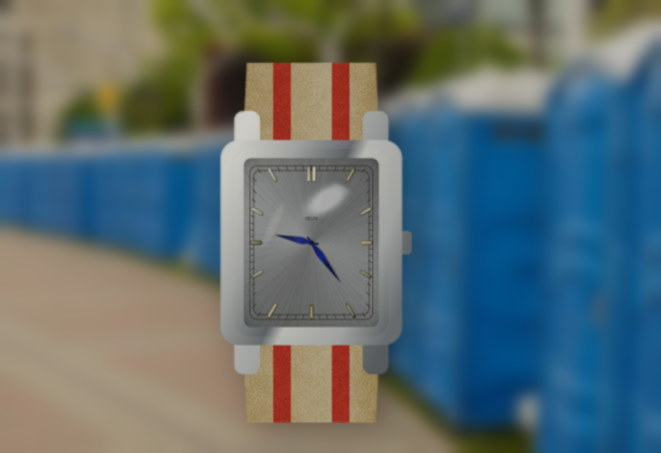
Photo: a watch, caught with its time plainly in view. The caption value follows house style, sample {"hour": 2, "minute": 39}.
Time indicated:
{"hour": 9, "minute": 24}
